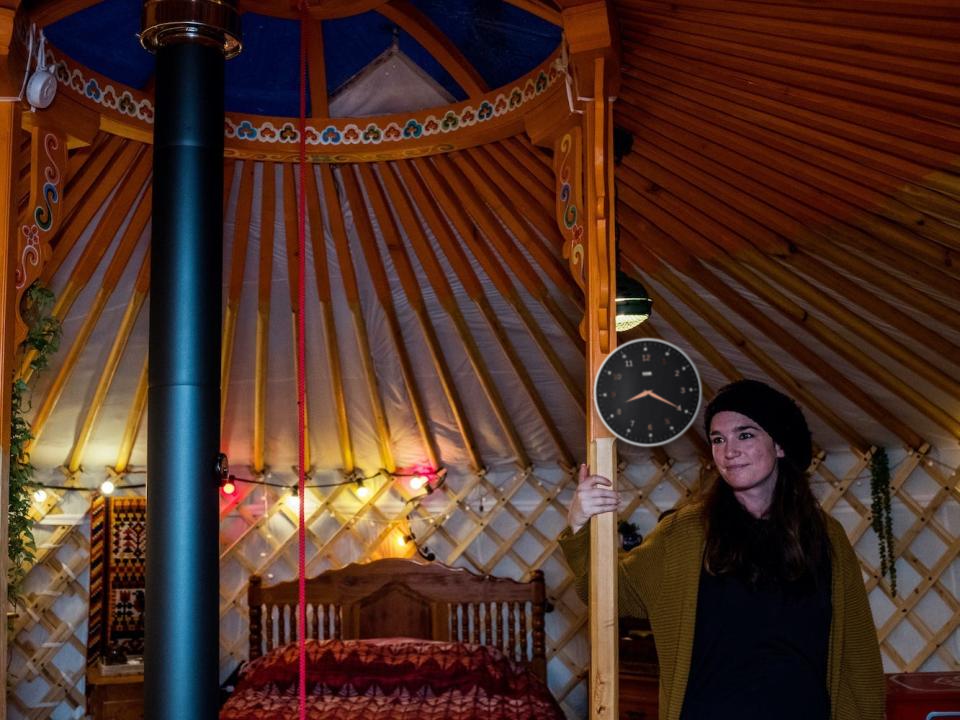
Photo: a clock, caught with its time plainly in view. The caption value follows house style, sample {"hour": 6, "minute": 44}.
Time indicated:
{"hour": 8, "minute": 20}
